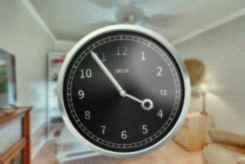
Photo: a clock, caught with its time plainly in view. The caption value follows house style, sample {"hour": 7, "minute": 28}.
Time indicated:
{"hour": 3, "minute": 54}
